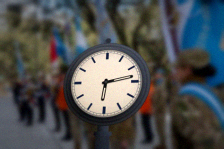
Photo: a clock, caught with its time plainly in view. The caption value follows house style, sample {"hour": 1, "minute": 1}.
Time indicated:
{"hour": 6, "minute": 13}
